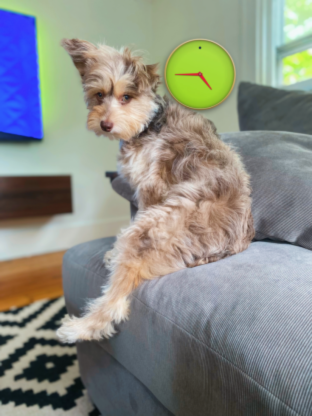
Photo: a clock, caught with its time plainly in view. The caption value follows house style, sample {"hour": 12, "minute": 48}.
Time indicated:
{"hour": 4, "minute": 45}
